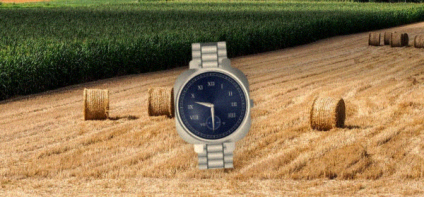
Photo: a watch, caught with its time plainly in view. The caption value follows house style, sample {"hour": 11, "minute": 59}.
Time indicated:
{"hour": 9, "minute": 30}
